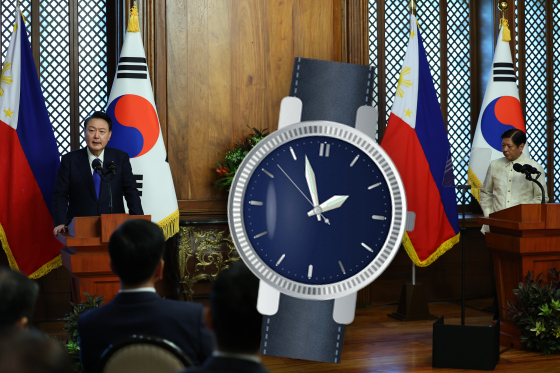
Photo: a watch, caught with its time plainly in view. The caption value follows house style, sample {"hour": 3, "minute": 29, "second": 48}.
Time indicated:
{"hour": 1, "minute": 56, "second": 52}
